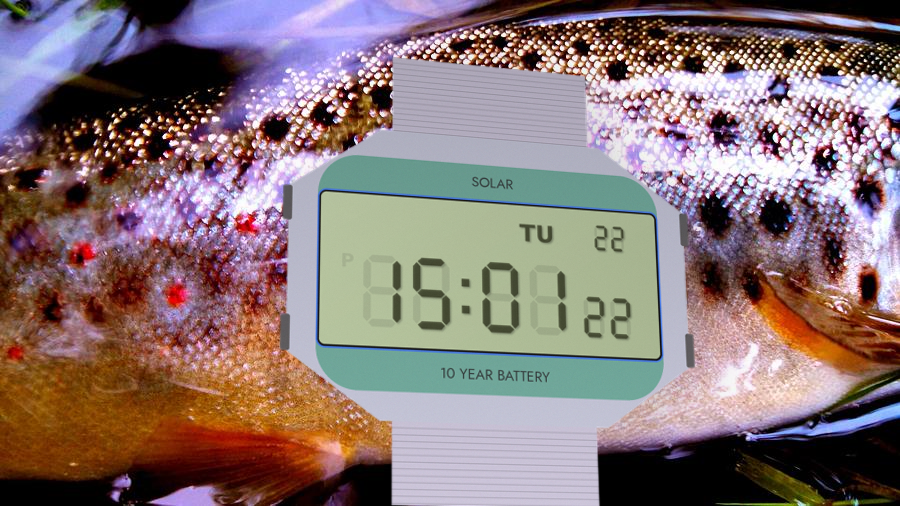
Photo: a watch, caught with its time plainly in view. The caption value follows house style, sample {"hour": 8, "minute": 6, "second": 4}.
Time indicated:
{"hour": 15, "minute": 1, "second": 22}
